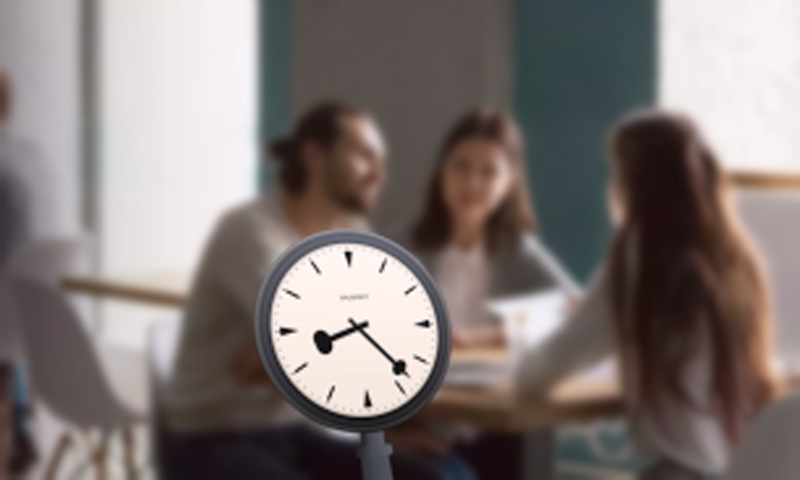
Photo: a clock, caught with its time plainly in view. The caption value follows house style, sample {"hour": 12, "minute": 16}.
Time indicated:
{"hour": 8, "minute": 23}
